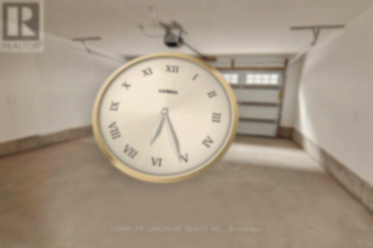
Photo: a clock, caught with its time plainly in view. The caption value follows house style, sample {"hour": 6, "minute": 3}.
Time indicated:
{"hour": 6, "minute": 26}
